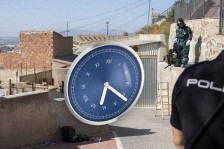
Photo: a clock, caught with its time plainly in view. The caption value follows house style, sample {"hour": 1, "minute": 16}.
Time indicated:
{"hour": 6, "minute": 21}
